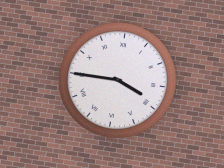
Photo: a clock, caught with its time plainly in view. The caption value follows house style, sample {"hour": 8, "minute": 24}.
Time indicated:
{"hour": 3, "minute": 45}
